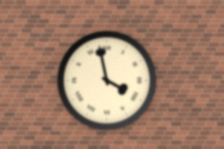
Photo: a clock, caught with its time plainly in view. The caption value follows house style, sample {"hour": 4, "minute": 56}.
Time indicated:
{"hour": 3, "minute": 58}
